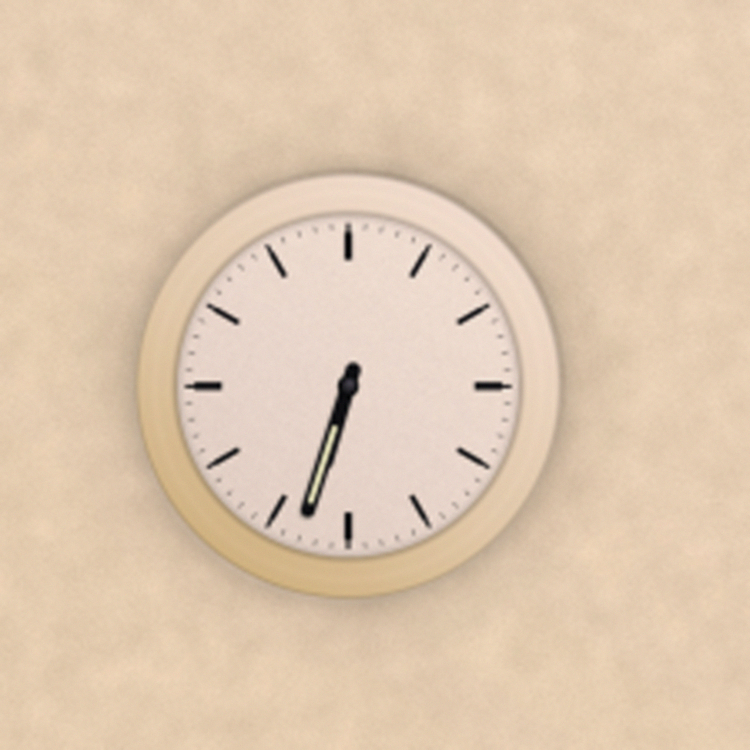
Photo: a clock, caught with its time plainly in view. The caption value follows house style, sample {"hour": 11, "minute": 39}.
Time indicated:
{"hour": 6, "minute": 33}
